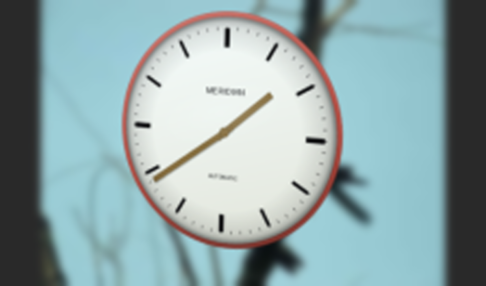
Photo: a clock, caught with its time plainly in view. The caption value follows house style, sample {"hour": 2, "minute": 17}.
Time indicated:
{"hour": 1, "minute": 39}
